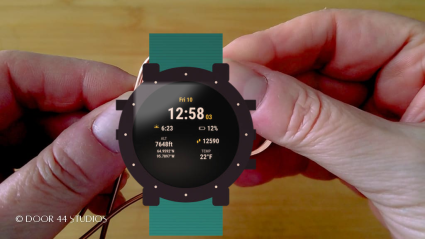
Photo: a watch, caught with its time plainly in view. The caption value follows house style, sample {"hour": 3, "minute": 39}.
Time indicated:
{"hour": 12, "minute": 58}
